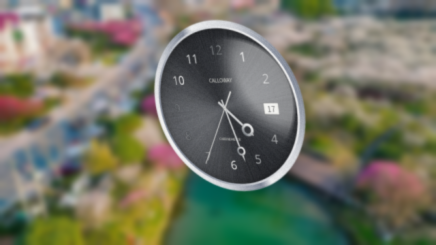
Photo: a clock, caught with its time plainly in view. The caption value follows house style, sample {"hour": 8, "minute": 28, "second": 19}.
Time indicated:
{"hour": 4, "minute": 27, "second": 35}
